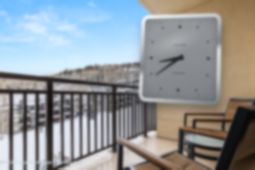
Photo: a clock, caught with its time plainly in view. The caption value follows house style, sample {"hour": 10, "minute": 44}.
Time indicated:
{"hour": 8, "minute": 39}
